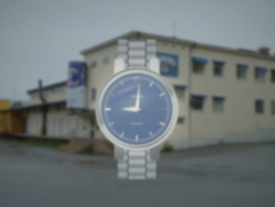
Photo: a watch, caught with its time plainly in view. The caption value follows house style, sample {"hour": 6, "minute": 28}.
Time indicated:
{"hour": 9, "minute": 1}
